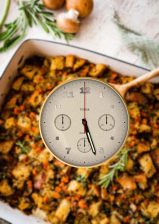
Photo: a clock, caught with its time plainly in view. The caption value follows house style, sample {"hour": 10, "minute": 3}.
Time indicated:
{"hour": 5, "minute": 27}
